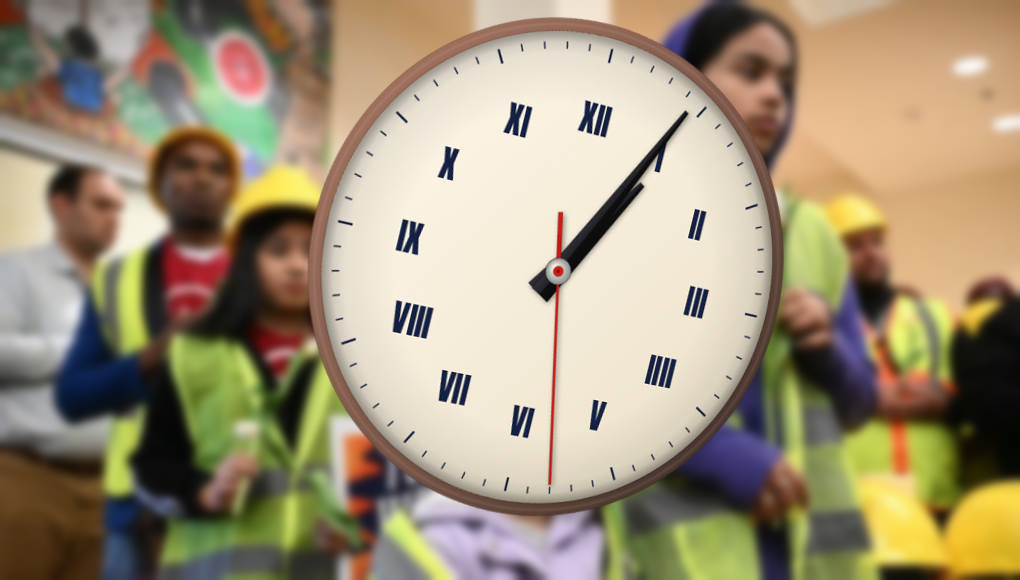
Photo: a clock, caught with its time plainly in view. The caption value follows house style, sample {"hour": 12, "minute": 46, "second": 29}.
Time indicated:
{"hour": 1, "minute": 4, "second": 28}
